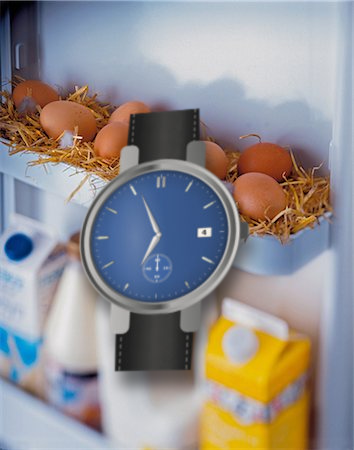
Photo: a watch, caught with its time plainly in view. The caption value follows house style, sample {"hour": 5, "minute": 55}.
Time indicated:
{"hour": 6, "minute": 56}
